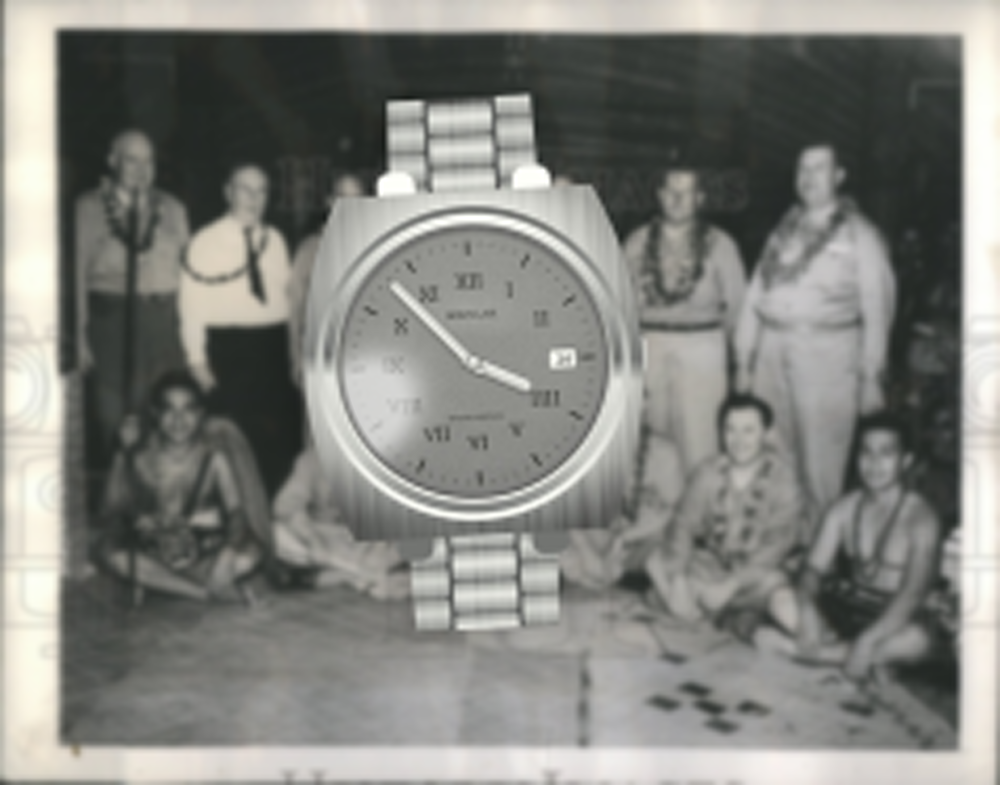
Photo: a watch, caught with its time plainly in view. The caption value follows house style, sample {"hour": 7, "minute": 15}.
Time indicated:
{"hour": 3, "minute": 53}
